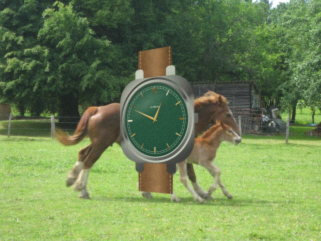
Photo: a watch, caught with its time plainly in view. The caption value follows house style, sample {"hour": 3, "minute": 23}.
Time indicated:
{"hour": 12, "minute": 49}
